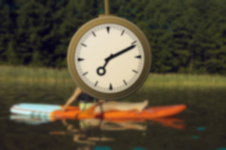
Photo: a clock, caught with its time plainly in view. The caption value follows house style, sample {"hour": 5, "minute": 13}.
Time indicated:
{"hour": 7, "minute": 11}
